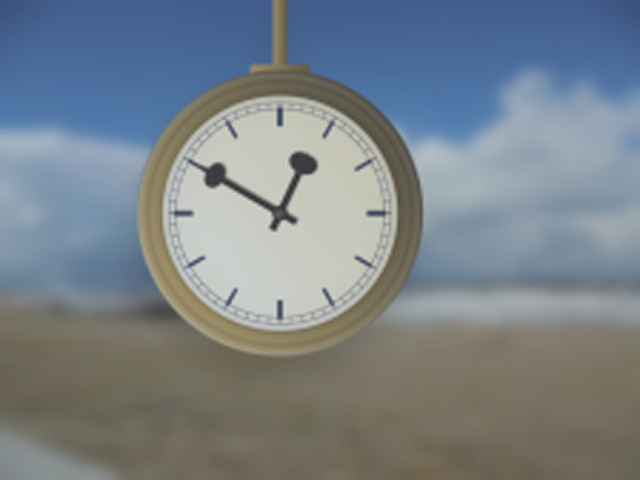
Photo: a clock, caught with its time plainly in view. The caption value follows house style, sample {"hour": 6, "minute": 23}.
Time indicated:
{"hour": 12, "minute": 50}
